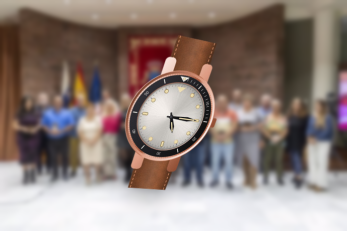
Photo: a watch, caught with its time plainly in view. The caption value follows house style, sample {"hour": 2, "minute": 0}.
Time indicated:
{"hour": 5, "minute": 15}
